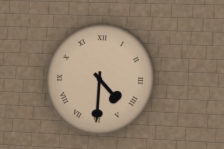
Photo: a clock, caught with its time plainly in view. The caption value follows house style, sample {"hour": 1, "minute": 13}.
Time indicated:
{"hour": 4, "minute": 30}
